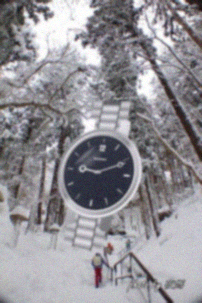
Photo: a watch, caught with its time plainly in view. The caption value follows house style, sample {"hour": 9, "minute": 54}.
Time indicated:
{"hour": 9, "minute": 11}
